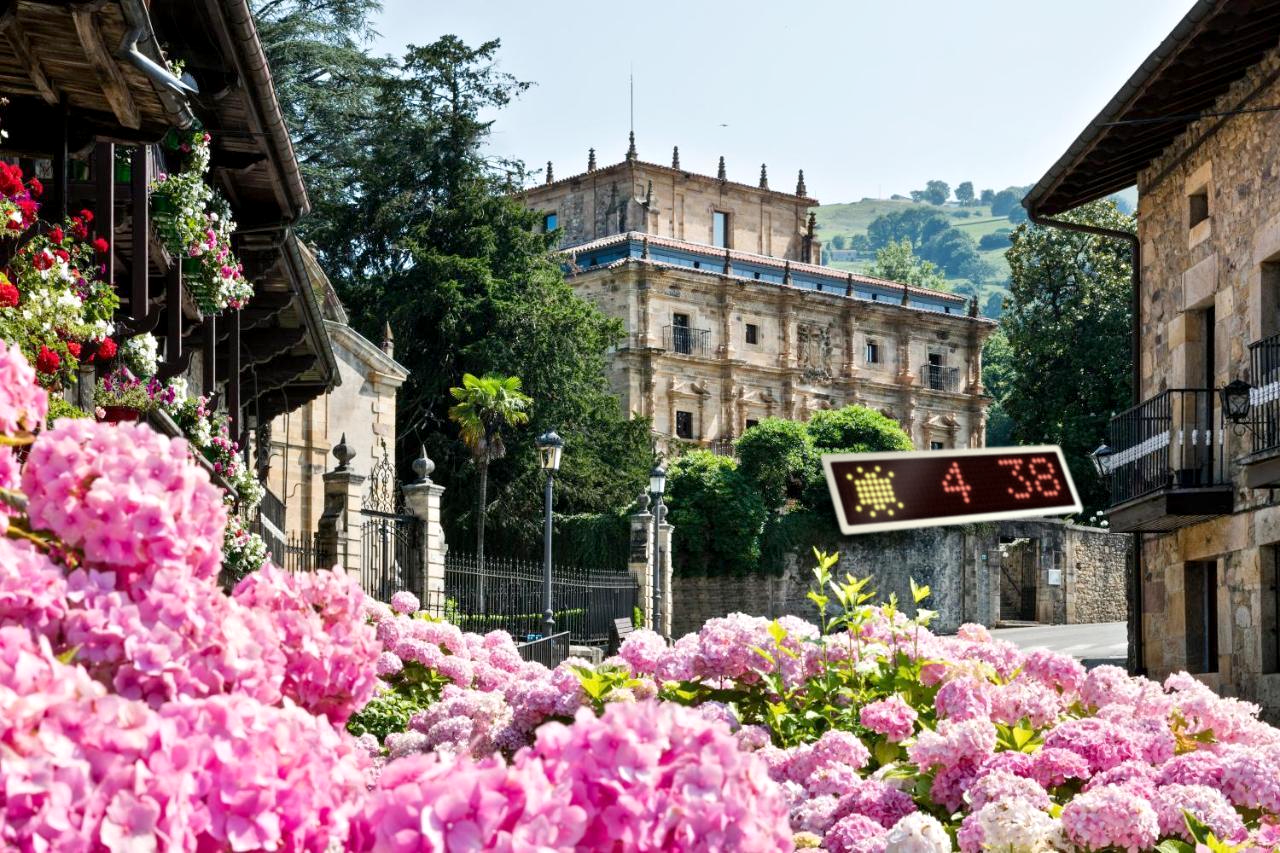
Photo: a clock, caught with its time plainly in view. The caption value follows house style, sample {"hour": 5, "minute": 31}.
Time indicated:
{"hour": 4, "minute": 38}
